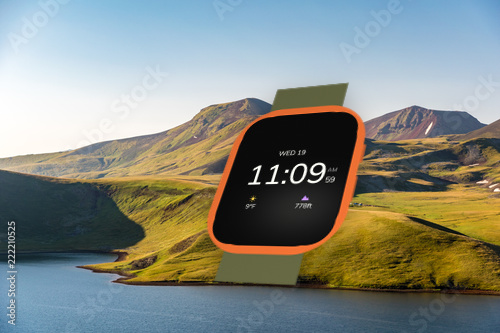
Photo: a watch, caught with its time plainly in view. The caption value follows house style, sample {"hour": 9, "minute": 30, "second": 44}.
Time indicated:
{"hour": 11, "minute": 9, "second": 59}
